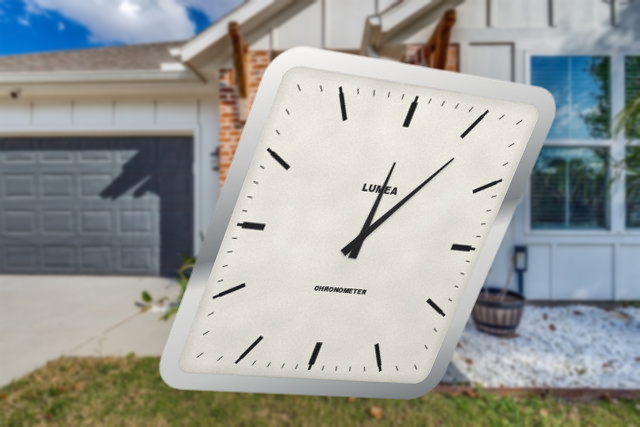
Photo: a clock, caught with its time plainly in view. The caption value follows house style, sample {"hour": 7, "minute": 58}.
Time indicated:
{"hour": 12, "minute": 6}
